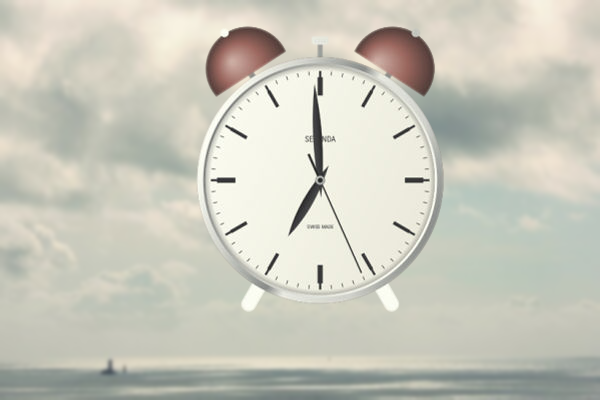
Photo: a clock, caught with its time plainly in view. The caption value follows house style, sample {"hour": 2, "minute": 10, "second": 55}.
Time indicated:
{"hour": 6, "minute": 59, "second": 26}
